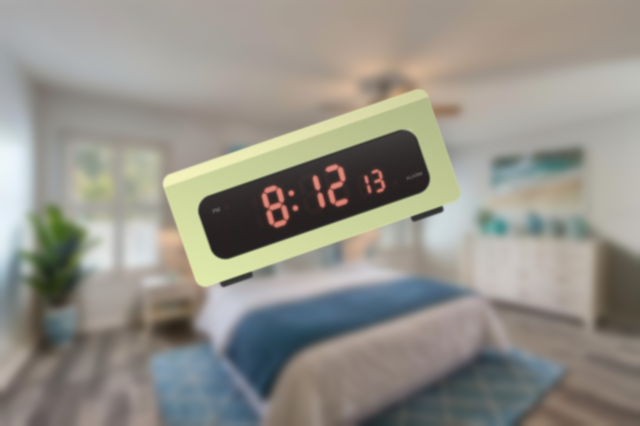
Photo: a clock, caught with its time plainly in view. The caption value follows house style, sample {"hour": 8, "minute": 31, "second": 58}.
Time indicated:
{"hour": 8, "minute": 12, "second": 13}
